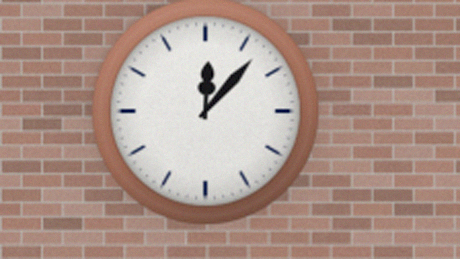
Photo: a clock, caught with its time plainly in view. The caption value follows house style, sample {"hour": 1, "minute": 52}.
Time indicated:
{"hour": 12, "minute": 7}
